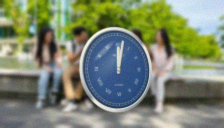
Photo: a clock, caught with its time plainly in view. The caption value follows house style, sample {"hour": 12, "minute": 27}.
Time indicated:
{"hour": 12, "minute": 2}
